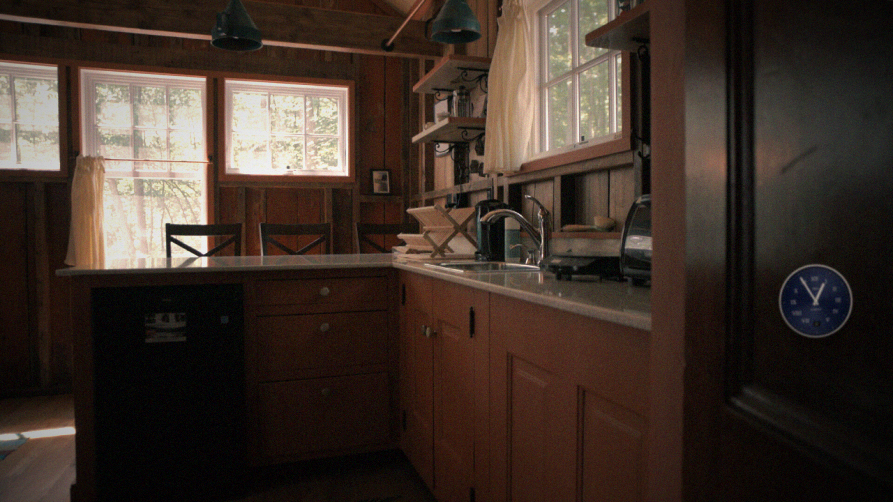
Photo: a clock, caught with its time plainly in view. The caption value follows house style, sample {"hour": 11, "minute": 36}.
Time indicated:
{"hour": 12, "minute": 55}
